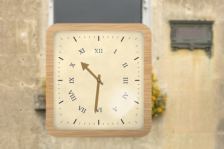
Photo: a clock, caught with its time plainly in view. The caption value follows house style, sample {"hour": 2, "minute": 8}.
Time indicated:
{"hour": 10, "minute": 31}
